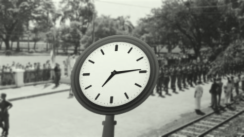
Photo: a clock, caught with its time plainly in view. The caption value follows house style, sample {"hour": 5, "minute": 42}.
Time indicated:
{"hour": 7, "minute": 14}
